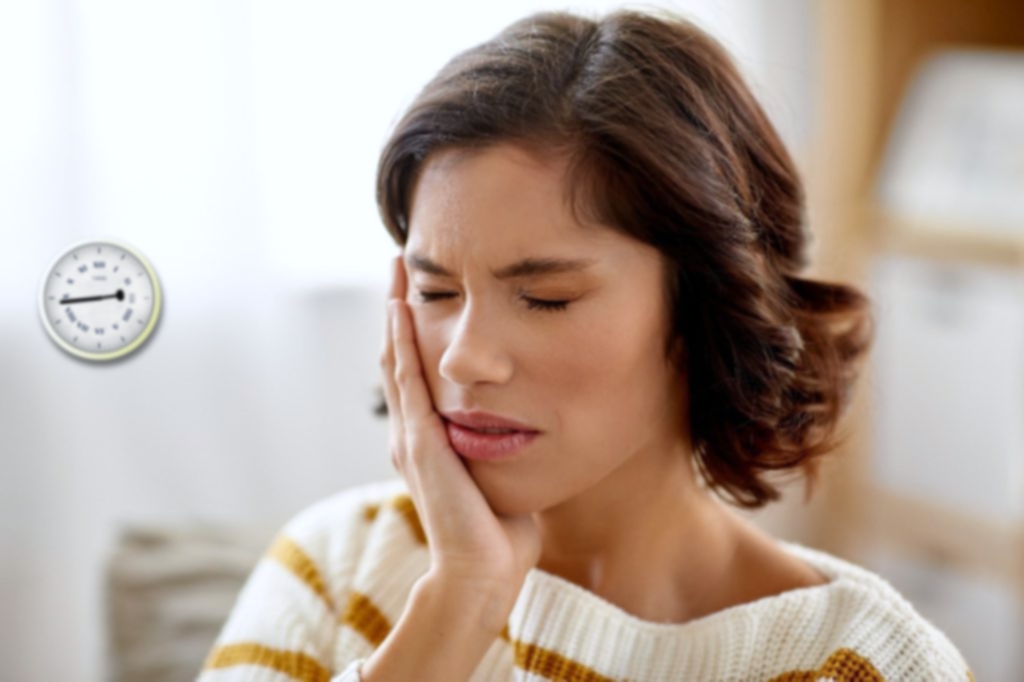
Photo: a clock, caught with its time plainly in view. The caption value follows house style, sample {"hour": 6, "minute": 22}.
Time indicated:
{"hour": 2, "minute": 44}
